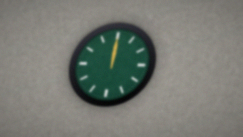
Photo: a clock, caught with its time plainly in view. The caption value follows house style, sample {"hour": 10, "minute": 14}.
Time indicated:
{"hour": 12, "minute": 0}
